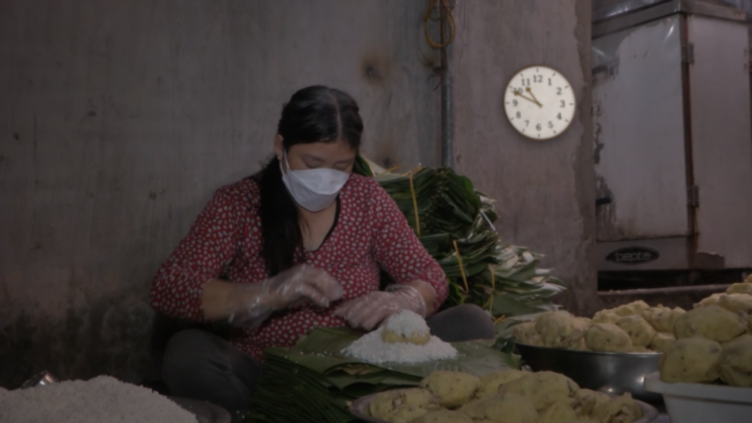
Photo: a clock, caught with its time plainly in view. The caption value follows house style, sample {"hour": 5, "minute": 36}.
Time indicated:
{"hour": 10, "minute": 49}
